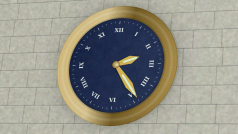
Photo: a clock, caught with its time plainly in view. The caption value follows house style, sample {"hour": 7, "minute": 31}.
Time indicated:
{"hour": 2, "minute": 24}
